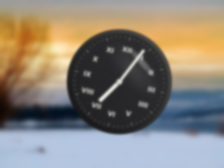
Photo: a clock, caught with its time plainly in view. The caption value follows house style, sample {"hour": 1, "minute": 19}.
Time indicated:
{"hour": 7, "minute": 4}
